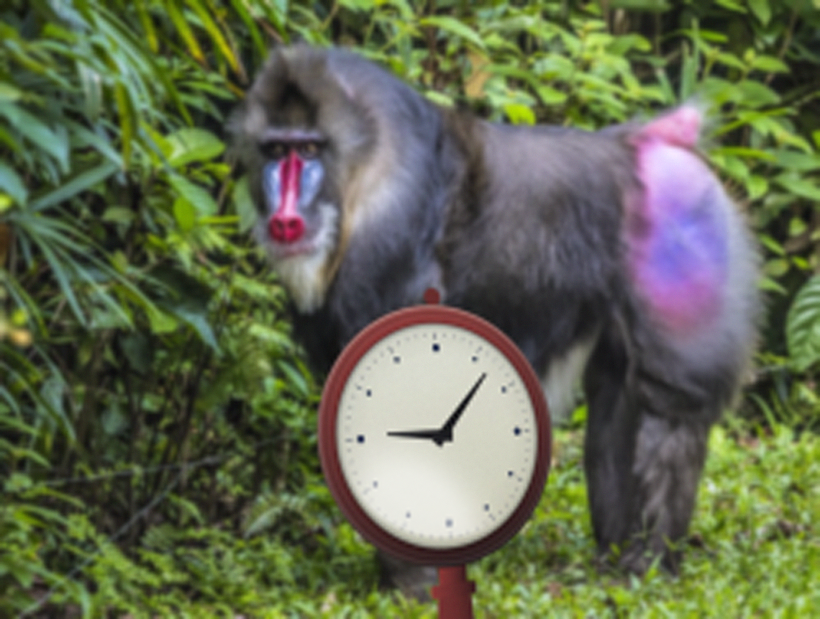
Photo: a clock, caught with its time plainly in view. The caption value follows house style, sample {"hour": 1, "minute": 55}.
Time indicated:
{"hour": 9, "minute": 7}
